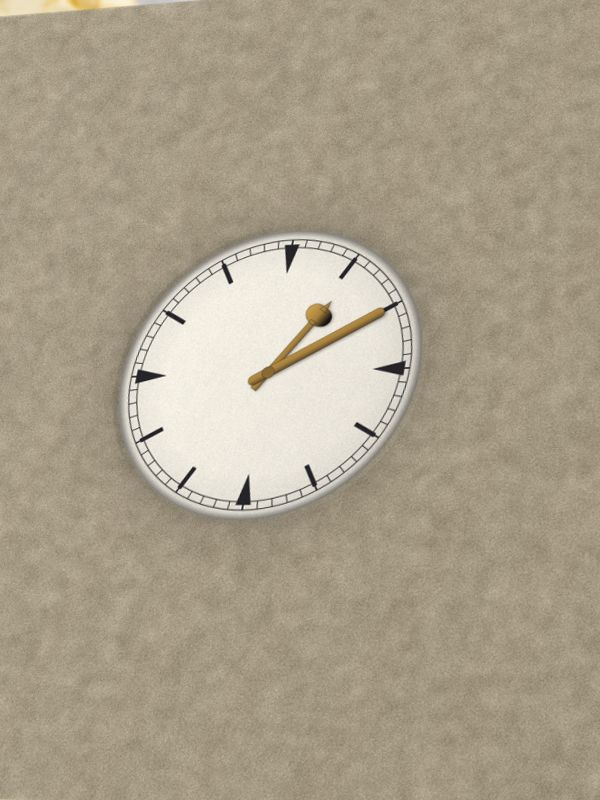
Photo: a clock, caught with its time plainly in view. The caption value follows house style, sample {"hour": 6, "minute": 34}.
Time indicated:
{"hour": 1, "minute": 10}
